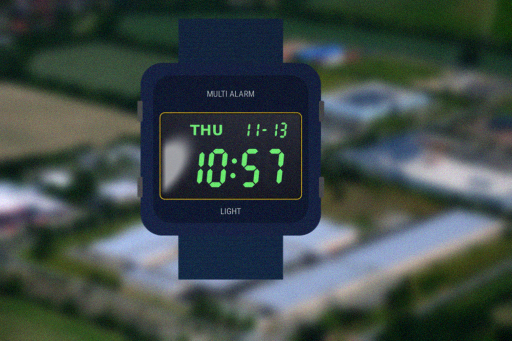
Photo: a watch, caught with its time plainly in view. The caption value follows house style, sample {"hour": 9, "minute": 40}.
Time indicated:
{"hour": 10, "minute": 57}
